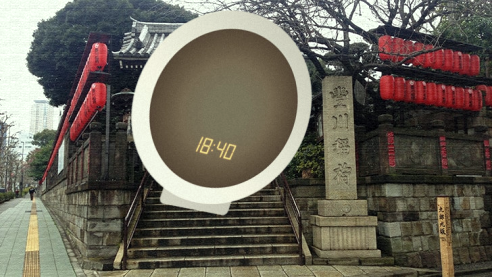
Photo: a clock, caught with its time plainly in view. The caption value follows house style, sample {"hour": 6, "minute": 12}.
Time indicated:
{"hour": 18, "minute": 40}
